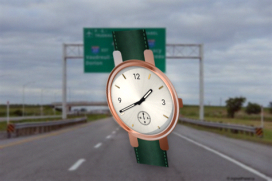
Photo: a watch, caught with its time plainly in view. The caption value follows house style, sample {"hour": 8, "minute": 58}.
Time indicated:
{"hour": 1, "minute": 41}
